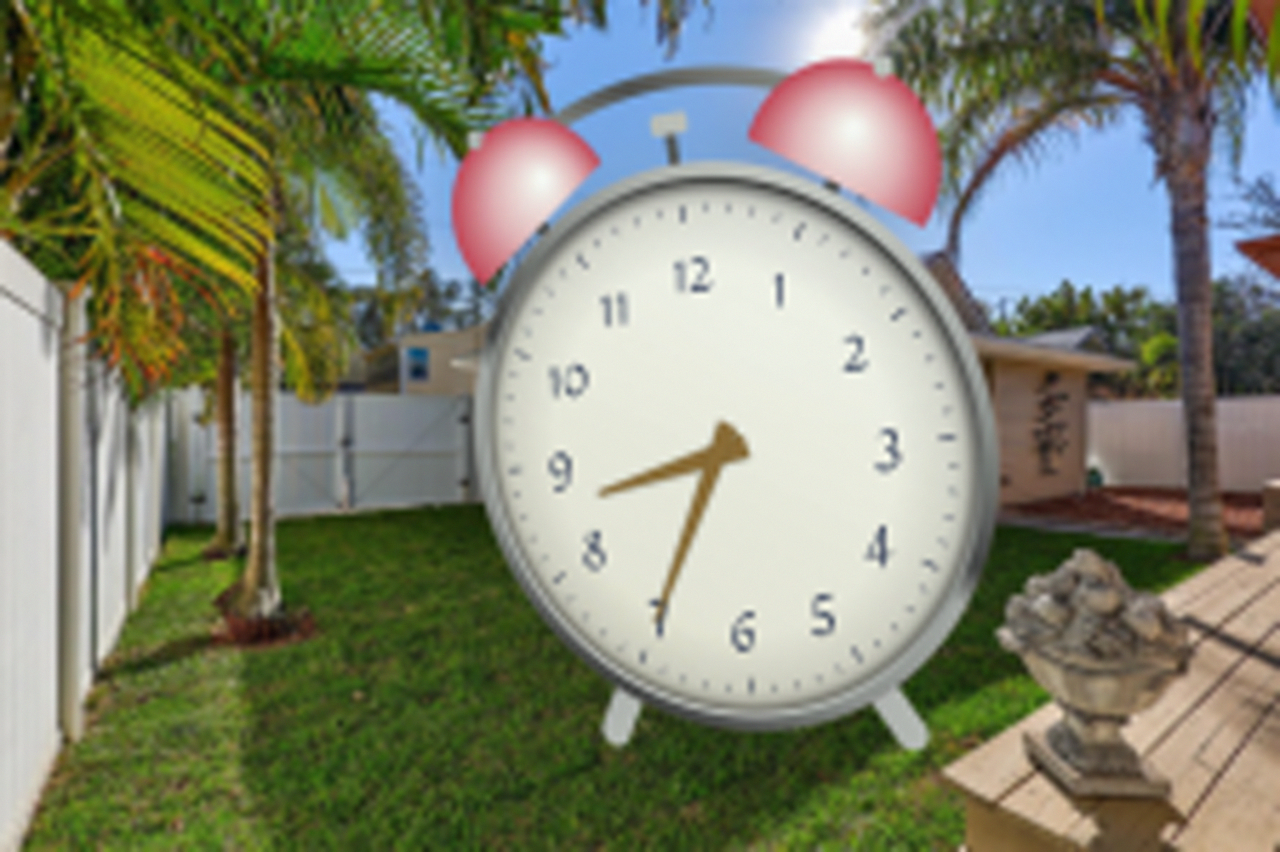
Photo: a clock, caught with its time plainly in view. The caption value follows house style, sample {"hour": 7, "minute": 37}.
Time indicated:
{"hour": 8, "minute": 35}
